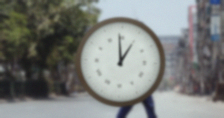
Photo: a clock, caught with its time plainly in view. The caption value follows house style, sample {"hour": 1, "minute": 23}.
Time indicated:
{"hour": 12, "minute": 59}
